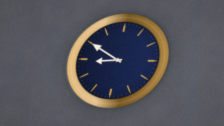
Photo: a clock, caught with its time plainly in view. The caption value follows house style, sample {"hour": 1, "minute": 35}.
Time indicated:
{"hour": 8, "minute": 50}
